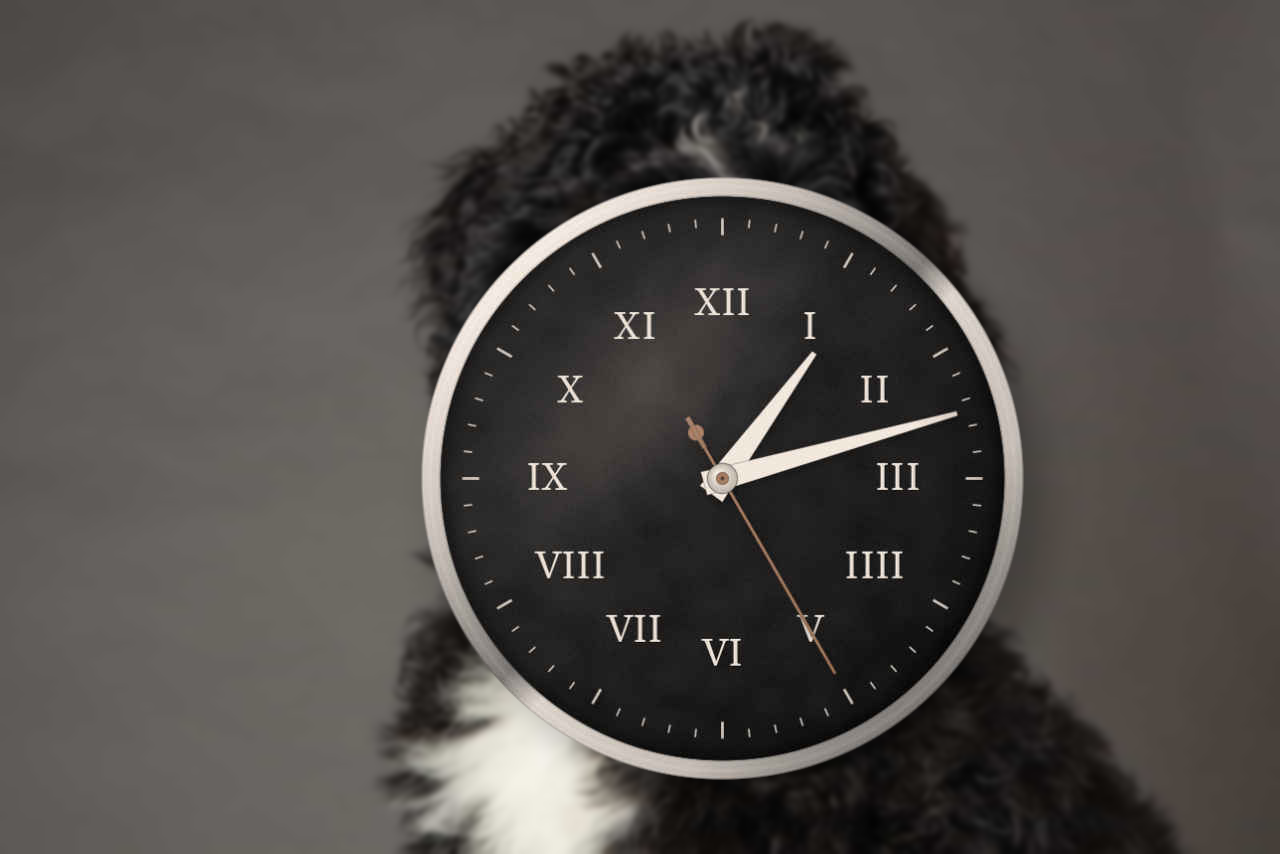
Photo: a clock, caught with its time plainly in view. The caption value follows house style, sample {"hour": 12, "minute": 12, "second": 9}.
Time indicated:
{"hour": 1, "minute": 12, "second": 25}
